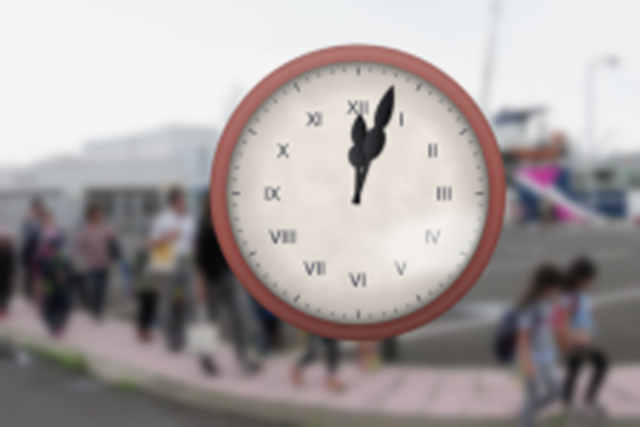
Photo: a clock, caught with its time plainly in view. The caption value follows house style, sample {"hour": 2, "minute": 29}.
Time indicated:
{"hour": 12, "minute": 3}
